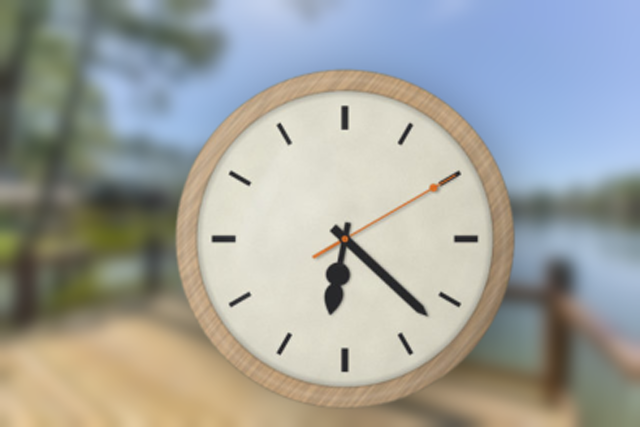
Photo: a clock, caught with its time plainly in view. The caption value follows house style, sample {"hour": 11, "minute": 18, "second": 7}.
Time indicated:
{"hour": 6, "minute": 22, "second": 10}
